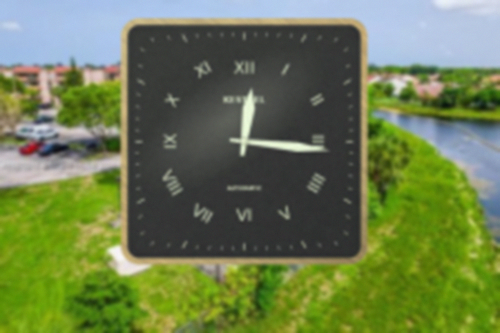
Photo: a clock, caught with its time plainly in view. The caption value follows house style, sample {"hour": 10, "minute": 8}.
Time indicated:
{"hour": 12, "minute": 16}
